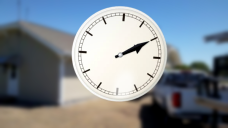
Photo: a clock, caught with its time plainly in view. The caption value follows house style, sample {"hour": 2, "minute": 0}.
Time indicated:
{"hour": 2, "minute": 10}
